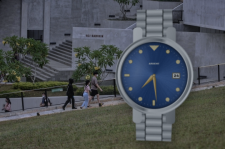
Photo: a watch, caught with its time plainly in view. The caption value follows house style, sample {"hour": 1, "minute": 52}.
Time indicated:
{"hour": 7, "minute": 29}
